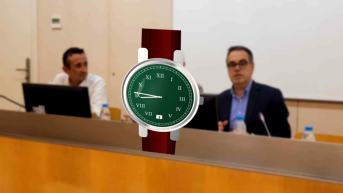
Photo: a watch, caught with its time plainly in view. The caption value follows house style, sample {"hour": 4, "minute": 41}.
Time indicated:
{"hour": 8, "minute": 46}
